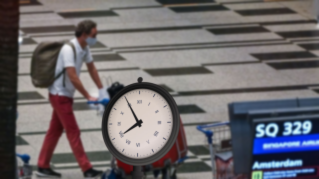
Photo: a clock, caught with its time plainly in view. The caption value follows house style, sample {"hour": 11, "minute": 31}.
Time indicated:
{"hour": 7, "minute": 55}
